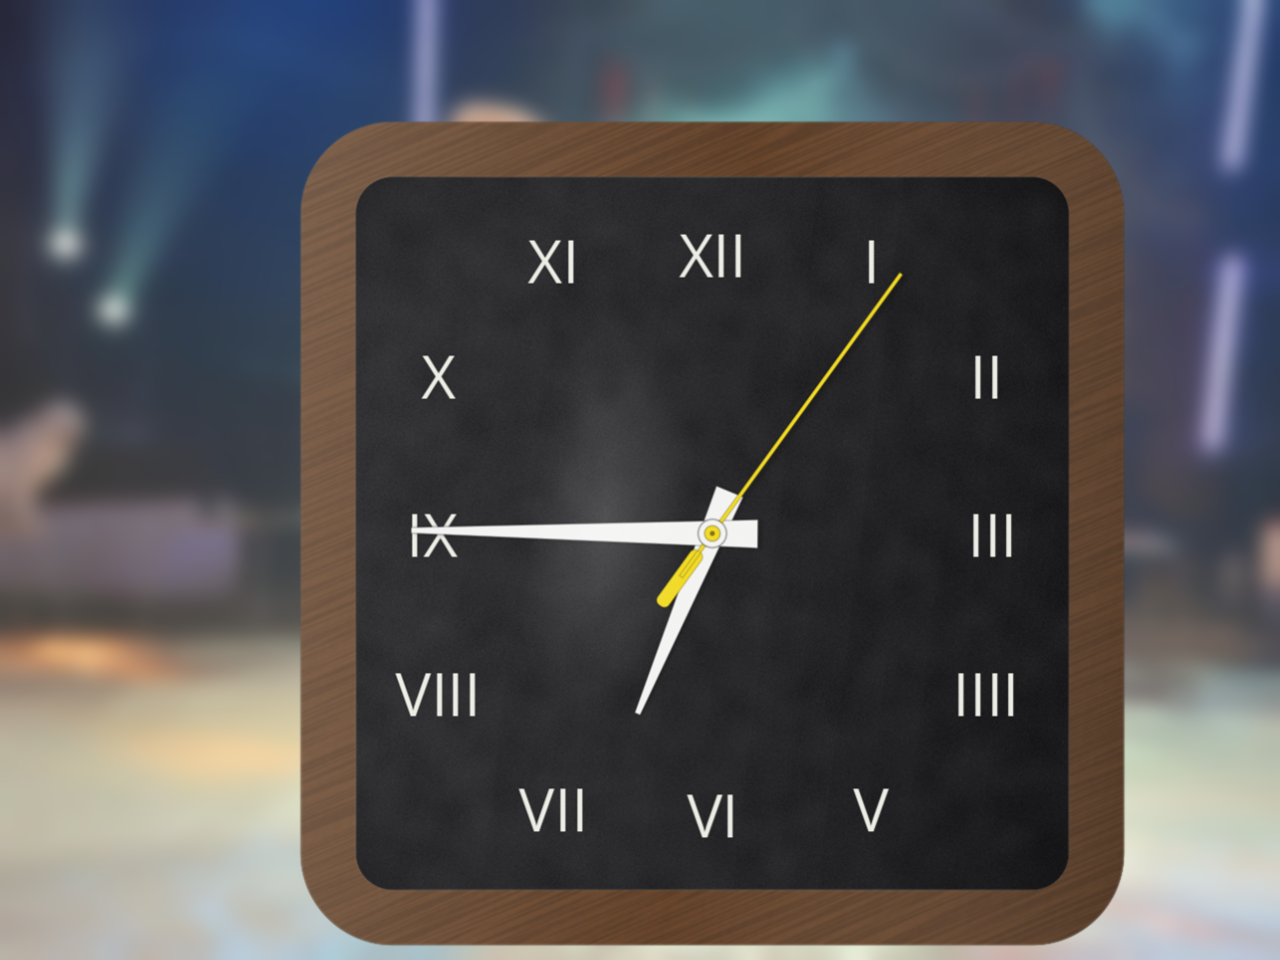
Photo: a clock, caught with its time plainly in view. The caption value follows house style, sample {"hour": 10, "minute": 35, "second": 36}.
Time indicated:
{"hour": 6, "minute": 45, "second": 6}
